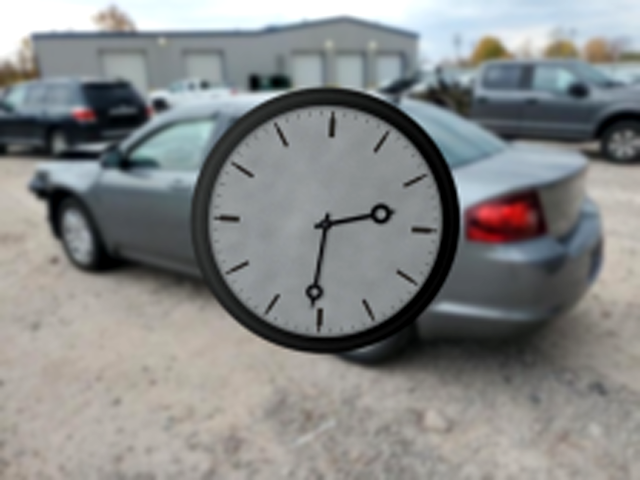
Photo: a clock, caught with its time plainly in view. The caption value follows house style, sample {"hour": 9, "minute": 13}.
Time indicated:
{"hour": 2, "minute": 31}
